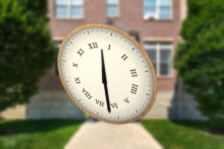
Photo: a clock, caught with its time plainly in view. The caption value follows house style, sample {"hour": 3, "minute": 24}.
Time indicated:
{"hour": 12, "minute": 32}
